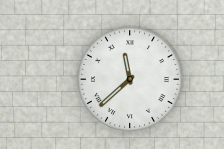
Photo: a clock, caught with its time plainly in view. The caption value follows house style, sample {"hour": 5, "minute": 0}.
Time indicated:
{"hour": 11, "minute": 38}
